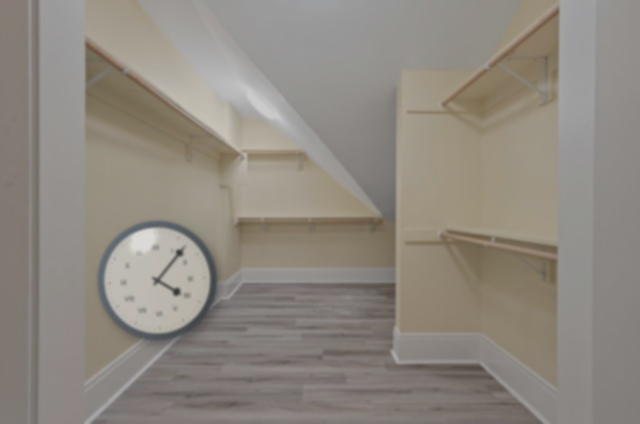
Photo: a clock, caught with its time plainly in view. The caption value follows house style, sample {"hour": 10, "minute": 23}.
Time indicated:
{"hour": 4, "minute": 7}
